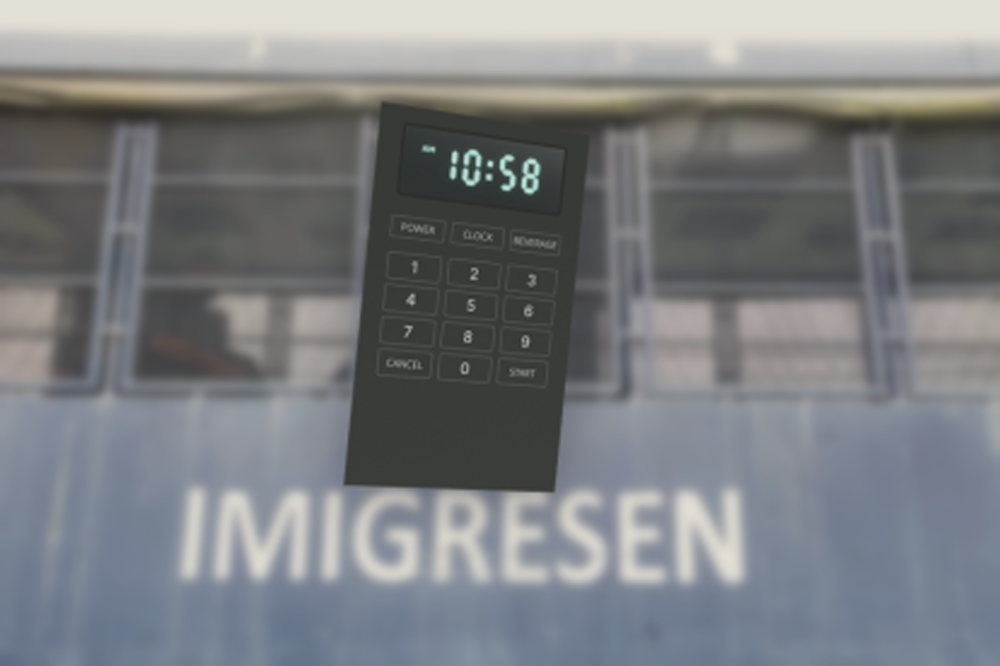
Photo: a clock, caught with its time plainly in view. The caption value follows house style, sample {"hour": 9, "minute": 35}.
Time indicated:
{"hour": 10, "minute": 58}
